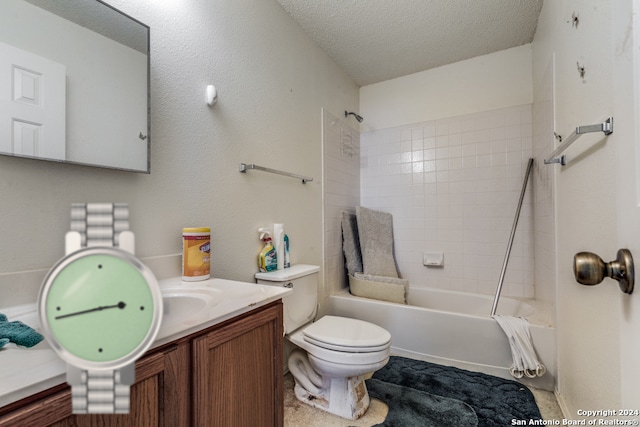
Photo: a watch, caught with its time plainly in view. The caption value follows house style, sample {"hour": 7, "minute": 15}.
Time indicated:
{"hour": 2, "minute": 43}
